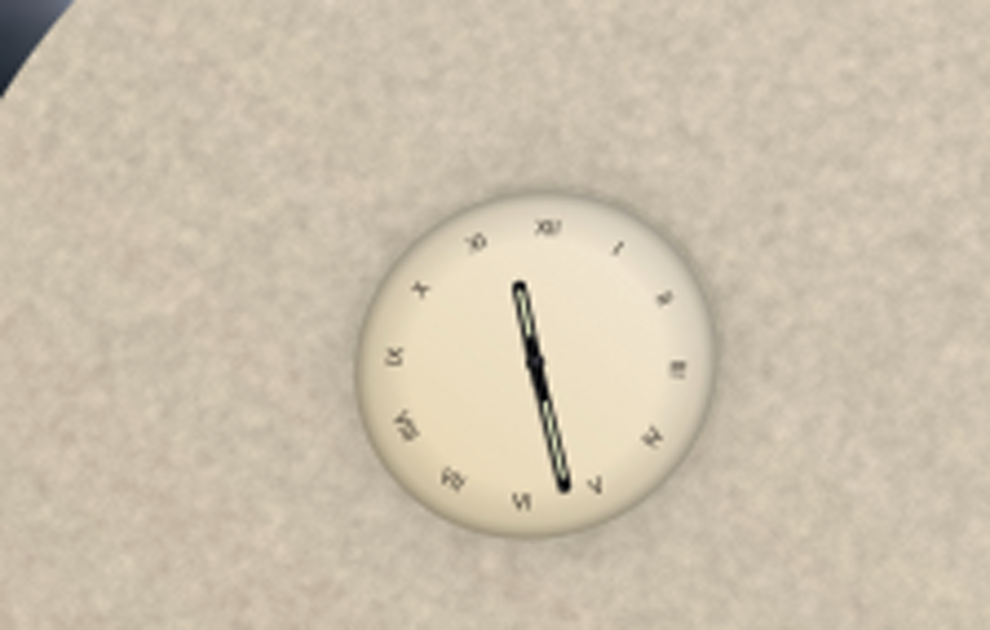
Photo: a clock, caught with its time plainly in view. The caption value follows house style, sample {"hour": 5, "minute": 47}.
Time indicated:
{"hour": 11, "minute": 27}
